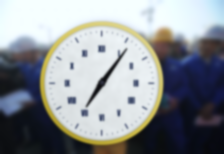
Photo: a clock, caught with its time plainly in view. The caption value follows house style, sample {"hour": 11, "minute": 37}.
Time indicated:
{"hour": 7, "minute": 6}
